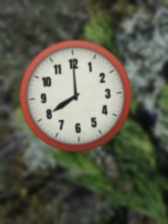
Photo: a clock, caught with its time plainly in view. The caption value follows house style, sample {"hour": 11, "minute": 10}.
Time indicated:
{"hour": 8, "minute": 0}
